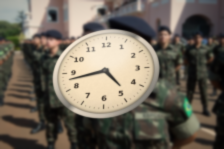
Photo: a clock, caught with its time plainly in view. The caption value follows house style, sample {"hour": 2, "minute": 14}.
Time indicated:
{"hour": 4, "minute": 43}
